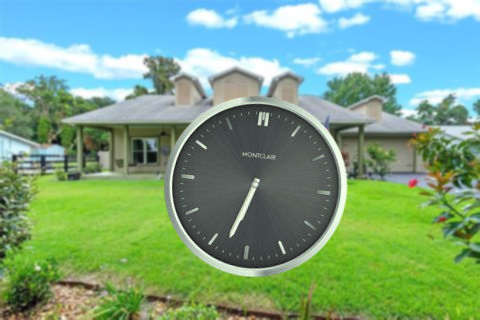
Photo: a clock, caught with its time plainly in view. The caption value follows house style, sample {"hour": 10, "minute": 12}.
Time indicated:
{"hour": 6, "minute": 33}
